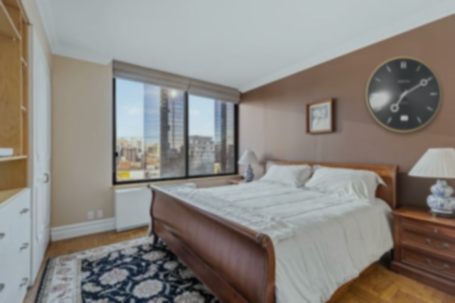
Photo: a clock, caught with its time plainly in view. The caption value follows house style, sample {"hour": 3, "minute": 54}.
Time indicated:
{"hour": 7, "minute": 10}
